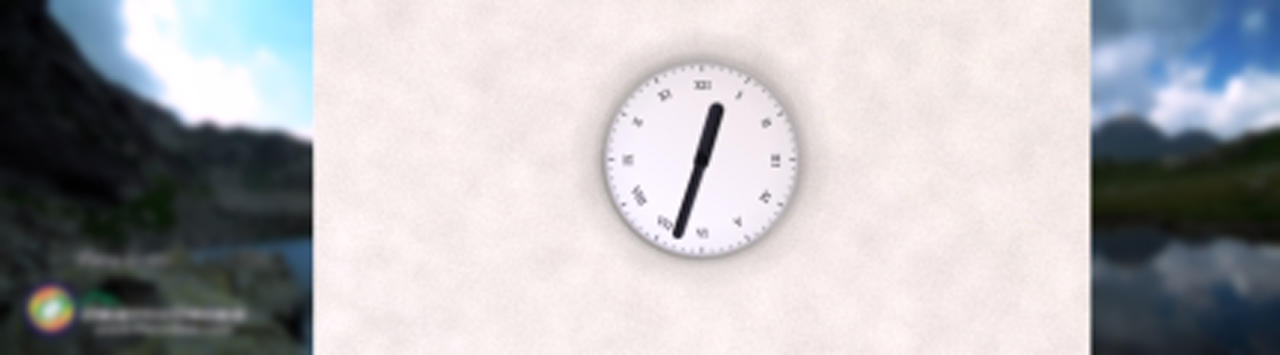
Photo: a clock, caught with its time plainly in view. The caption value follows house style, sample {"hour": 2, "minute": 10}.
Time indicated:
{"hour": 12, "minute": 33}
